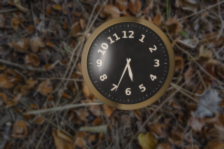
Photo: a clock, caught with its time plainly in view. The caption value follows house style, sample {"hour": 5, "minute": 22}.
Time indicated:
{"hour": 5, "minute": 34}
